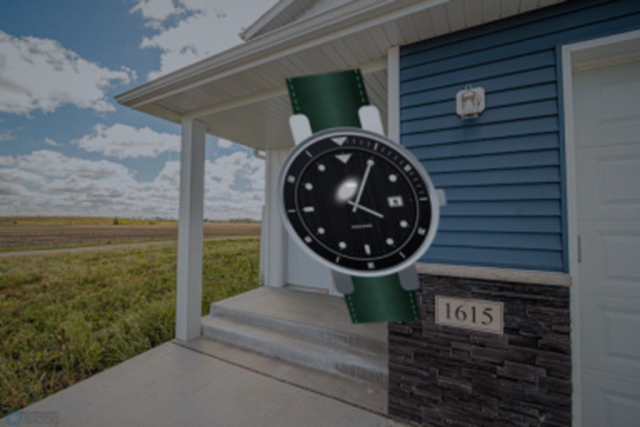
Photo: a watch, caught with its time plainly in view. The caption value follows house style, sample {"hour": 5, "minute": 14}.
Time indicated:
{"hour": 4, "minute": 5}
